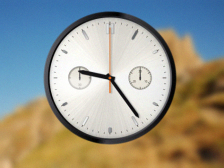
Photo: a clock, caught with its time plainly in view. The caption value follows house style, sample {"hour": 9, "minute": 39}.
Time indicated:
{"hour": 9, "minute": 24}
